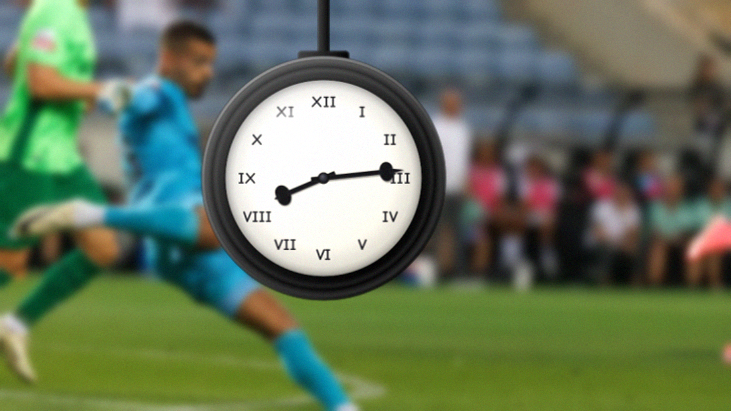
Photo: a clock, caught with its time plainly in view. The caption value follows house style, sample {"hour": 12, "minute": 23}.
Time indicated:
{"hour": 8, "minute": 14}
